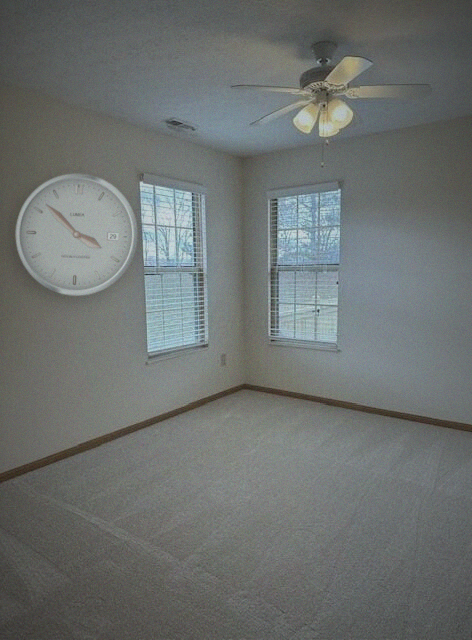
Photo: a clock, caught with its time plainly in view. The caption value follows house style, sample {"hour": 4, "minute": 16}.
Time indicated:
{"hour": 3, "minute": 52}
